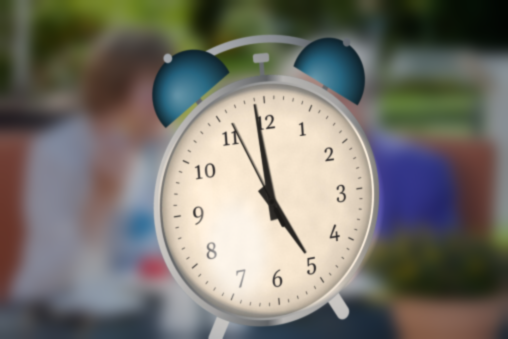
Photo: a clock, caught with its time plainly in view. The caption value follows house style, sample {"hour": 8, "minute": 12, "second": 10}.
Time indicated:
{"hour": 4, "minute": 58, "second": 56}
